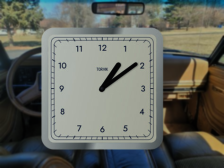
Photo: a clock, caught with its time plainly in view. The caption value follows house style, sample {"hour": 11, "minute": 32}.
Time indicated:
{"hour": 1, "minute": 9}
